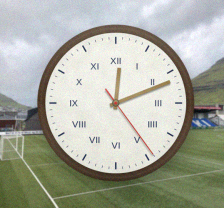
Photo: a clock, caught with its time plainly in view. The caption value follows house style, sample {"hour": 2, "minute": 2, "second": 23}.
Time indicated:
{"hour": 12, "minute": 11, "second": 24}
